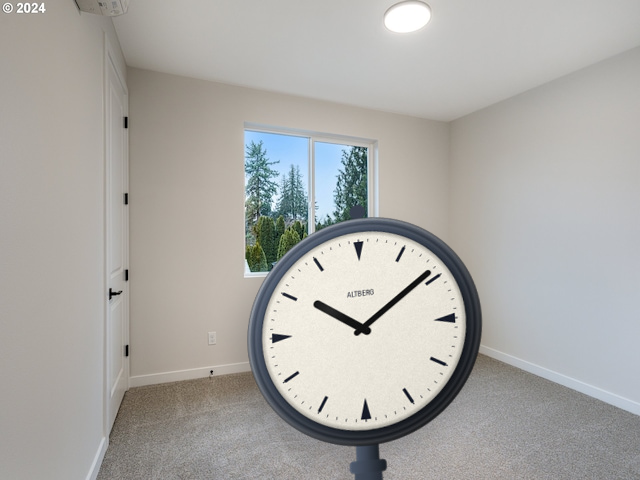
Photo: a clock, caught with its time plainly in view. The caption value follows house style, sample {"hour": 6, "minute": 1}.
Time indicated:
{"hour": 10, "minute": 9}
